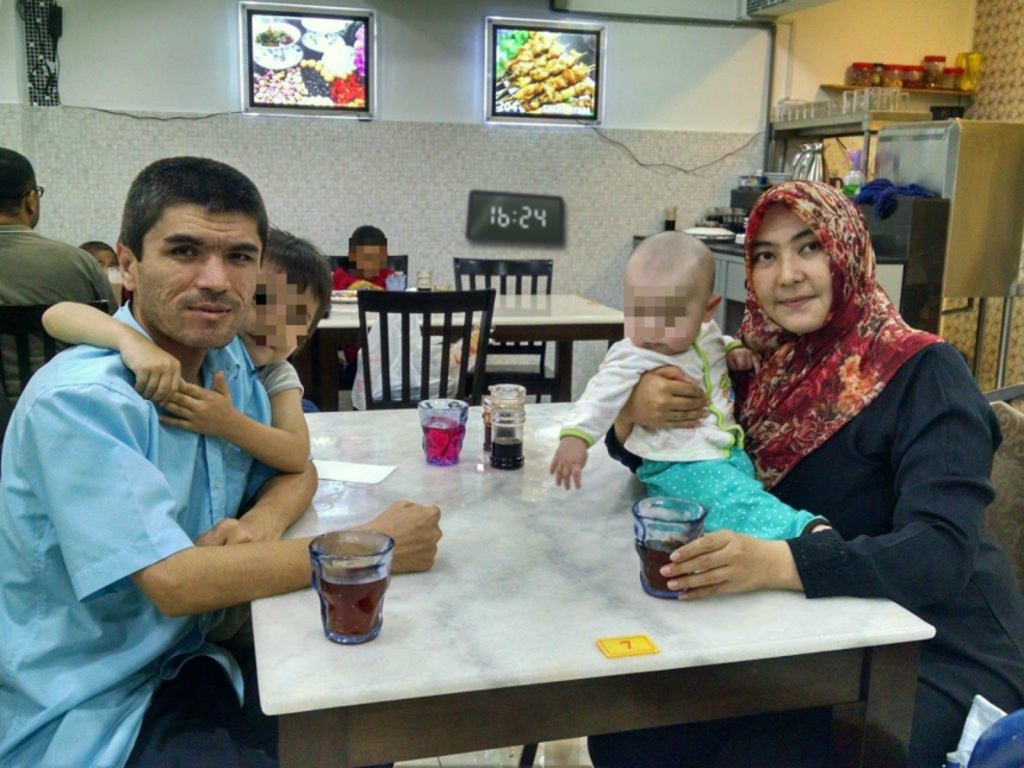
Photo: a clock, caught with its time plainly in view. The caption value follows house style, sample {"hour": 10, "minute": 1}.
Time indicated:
{"hour": 16, "minute": 24}
